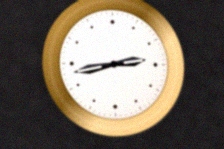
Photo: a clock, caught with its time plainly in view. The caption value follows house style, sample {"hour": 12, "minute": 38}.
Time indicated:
{"hour": 2, "minute": 43}
